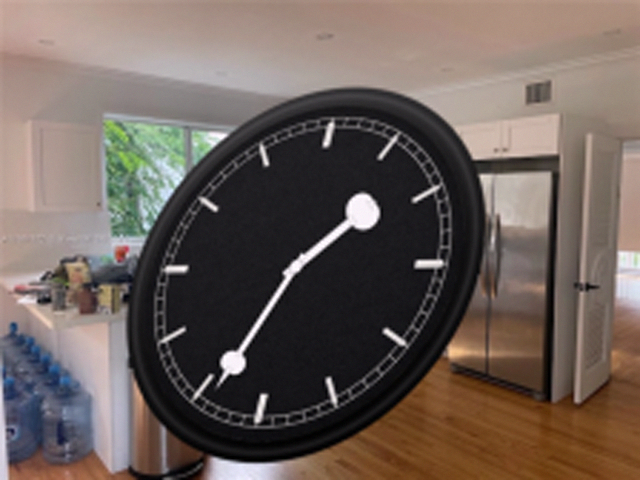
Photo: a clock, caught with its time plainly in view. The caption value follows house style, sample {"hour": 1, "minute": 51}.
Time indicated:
{"hour": 1, "minute": 34}
